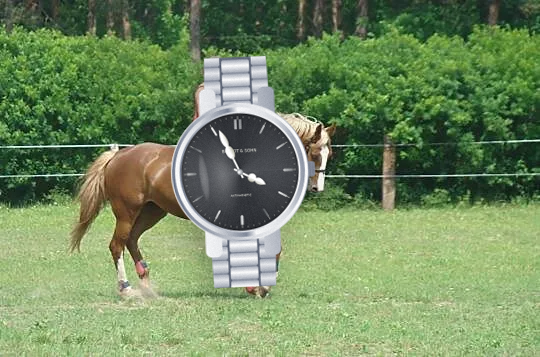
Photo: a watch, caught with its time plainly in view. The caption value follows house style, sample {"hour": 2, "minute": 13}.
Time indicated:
{"hour": 3, "minute": 56}
